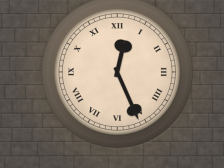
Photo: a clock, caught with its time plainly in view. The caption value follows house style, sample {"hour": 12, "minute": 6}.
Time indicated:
{"hour": 12, "minute": 26}
